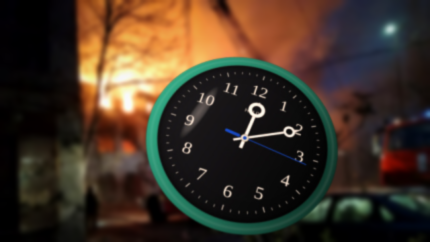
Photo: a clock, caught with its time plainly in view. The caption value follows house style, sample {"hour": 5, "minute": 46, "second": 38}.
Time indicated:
{"hour": 12, "minute": 10, "second": 16}
